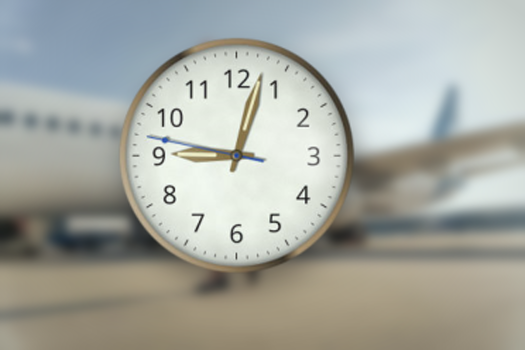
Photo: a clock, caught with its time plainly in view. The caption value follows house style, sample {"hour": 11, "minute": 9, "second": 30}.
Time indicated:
{"hour": 9, "minute": 2, "second": 47}
